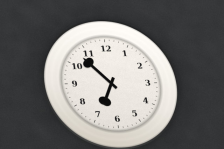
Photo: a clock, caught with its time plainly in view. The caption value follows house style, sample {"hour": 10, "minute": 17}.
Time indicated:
{"hour": 6, "minute": 53}
